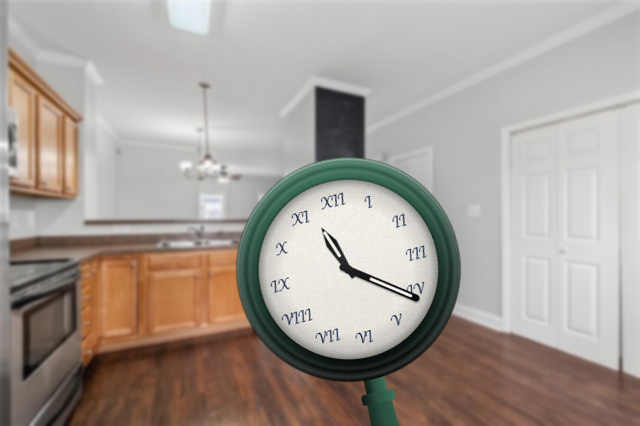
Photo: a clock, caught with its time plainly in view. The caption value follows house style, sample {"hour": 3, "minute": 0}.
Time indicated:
{"hour": 11, "minute": 21}
